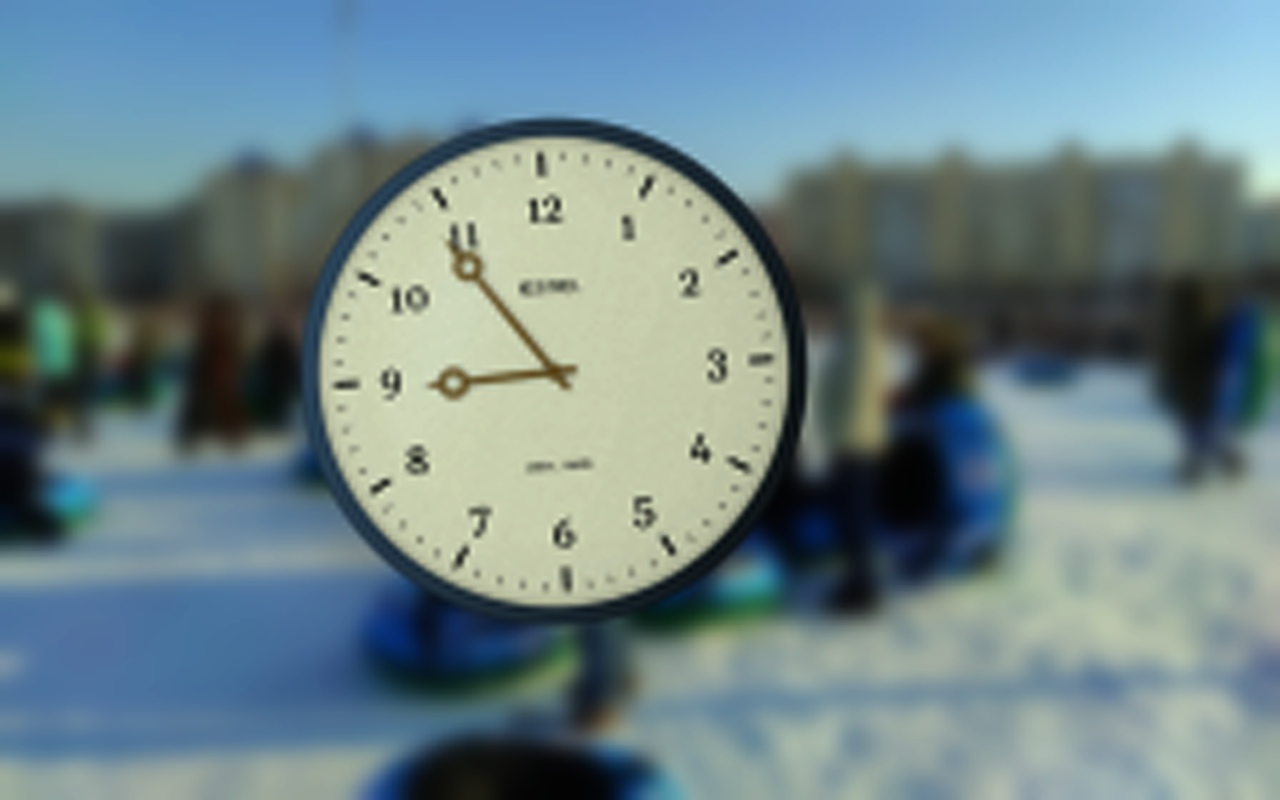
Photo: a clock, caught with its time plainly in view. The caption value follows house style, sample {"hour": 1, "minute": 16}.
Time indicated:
{"hour": 8, "minute": 54}
